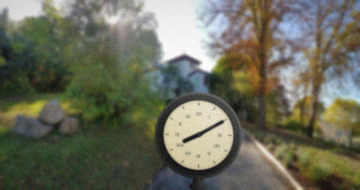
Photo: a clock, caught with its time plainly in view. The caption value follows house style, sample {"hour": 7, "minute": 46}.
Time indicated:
{"hour": 8, "minute": 10}
